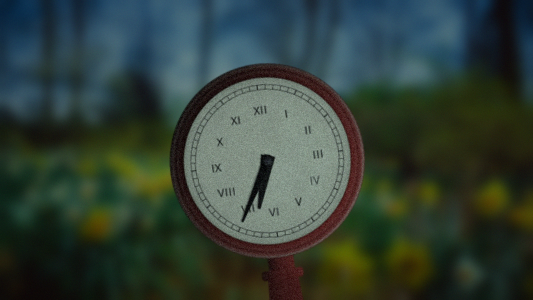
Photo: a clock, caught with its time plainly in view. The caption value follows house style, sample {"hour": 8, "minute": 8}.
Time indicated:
{"hour": 6, "minute": 35}
